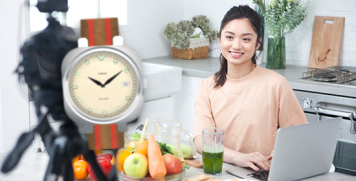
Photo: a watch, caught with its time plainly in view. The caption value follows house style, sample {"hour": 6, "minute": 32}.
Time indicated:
{"hour": 10, "minute": 9}
